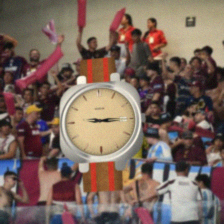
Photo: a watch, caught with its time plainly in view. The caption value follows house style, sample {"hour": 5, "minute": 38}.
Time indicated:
{"hour": 9, "minute": 15}
